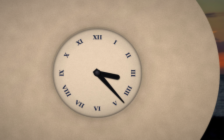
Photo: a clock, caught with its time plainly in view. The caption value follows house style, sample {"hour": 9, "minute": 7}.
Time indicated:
{"hour": 3, "minute": 23}
